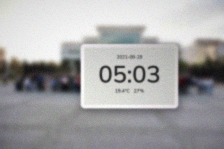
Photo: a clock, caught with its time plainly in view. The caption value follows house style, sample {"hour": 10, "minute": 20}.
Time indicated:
{"hour": 5, "minute": 3}
